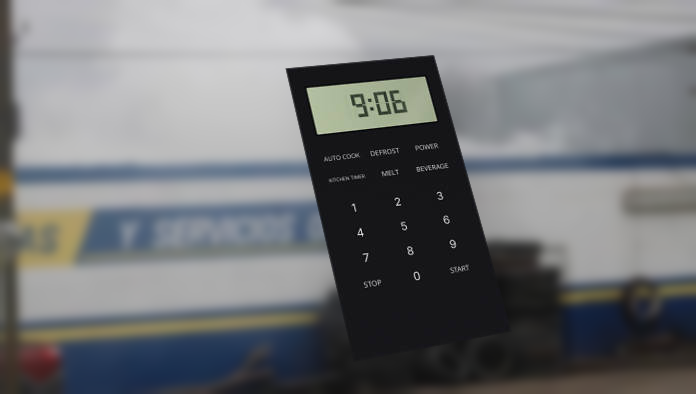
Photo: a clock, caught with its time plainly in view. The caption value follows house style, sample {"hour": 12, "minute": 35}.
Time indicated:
{"hour": 9, "minute": 6}
